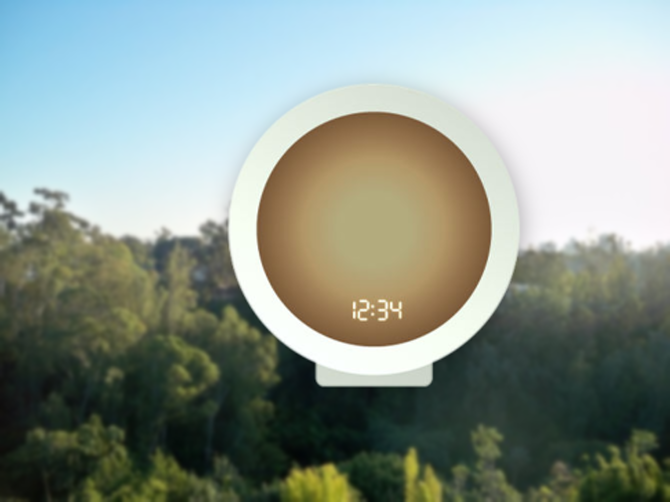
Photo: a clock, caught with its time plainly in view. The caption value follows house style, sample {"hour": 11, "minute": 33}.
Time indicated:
{"hour": 12, "minute": 34}
